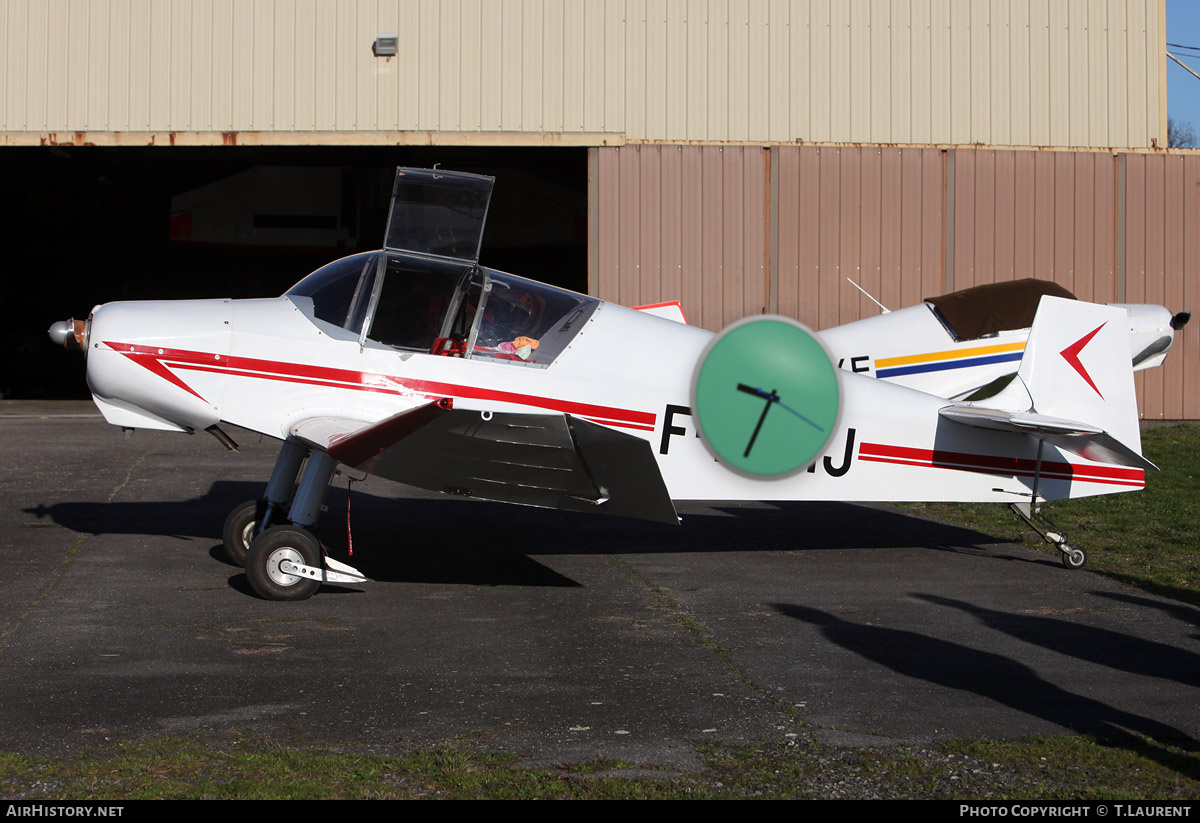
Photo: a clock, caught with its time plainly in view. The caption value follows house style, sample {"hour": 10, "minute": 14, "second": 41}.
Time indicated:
{"hour": 9, "minute": 34, "second": 20}
